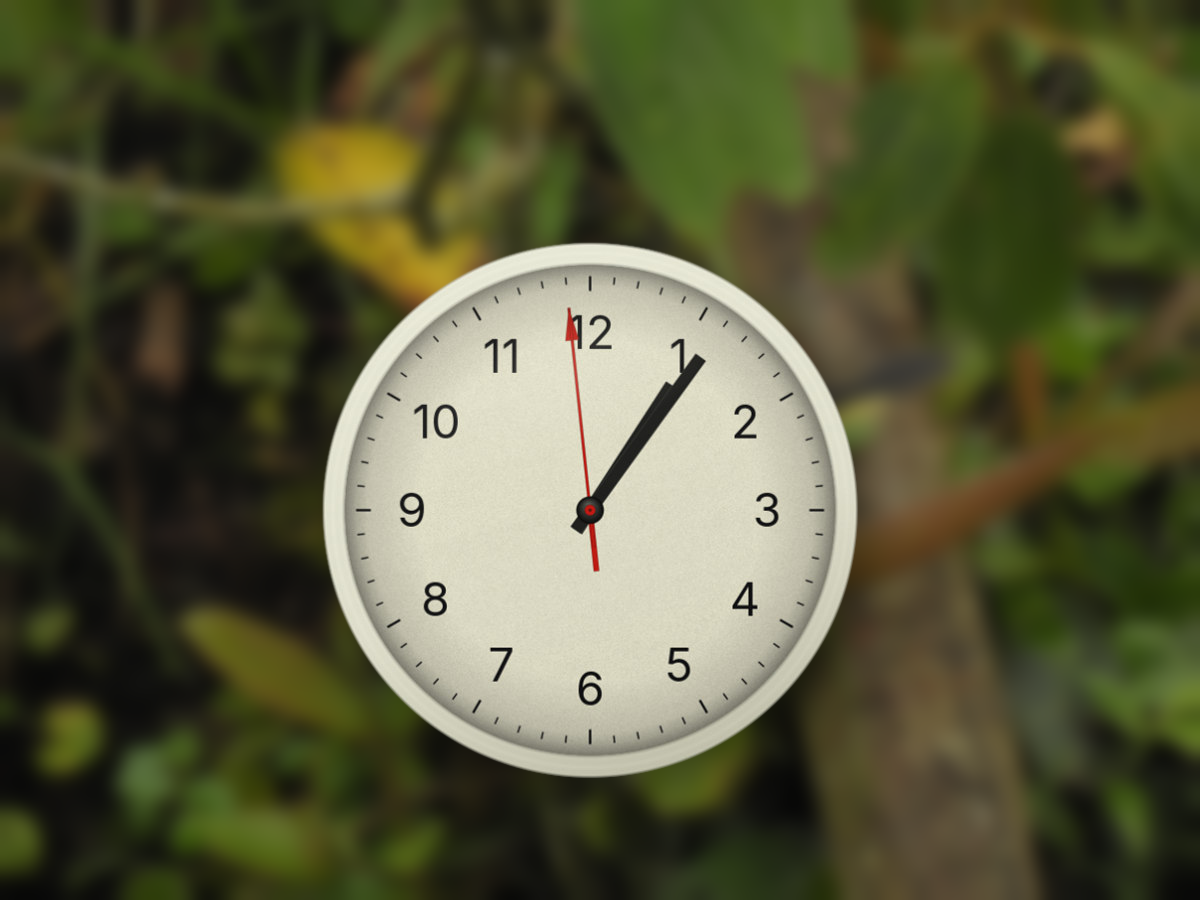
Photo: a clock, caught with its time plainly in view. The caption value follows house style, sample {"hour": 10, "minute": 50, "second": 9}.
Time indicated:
{"hour": 1, "minute": 5, "second": 59}
